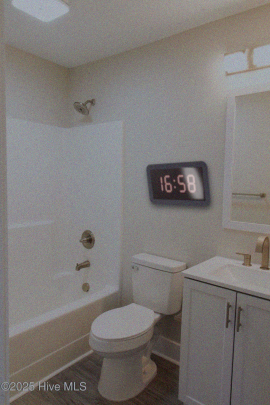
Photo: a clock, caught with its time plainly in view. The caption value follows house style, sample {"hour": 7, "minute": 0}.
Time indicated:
{"hour": 16, "minute": 58}
